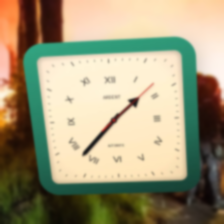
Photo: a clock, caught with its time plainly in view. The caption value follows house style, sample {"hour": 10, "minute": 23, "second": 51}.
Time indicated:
{"hour": 1, "minute": 37, "second": 8}
